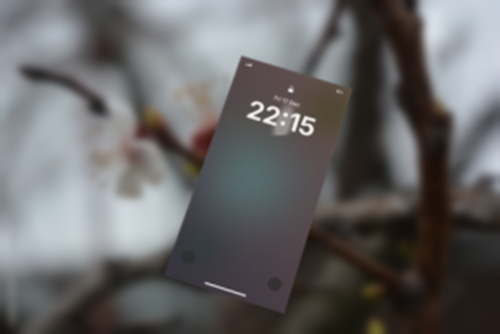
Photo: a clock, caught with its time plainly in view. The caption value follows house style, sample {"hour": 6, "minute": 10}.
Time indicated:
{"hour": 22, "minute": 15}
